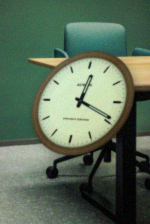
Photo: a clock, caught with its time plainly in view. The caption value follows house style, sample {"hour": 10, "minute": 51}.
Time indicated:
{"hour": 12, "minute": 19}
